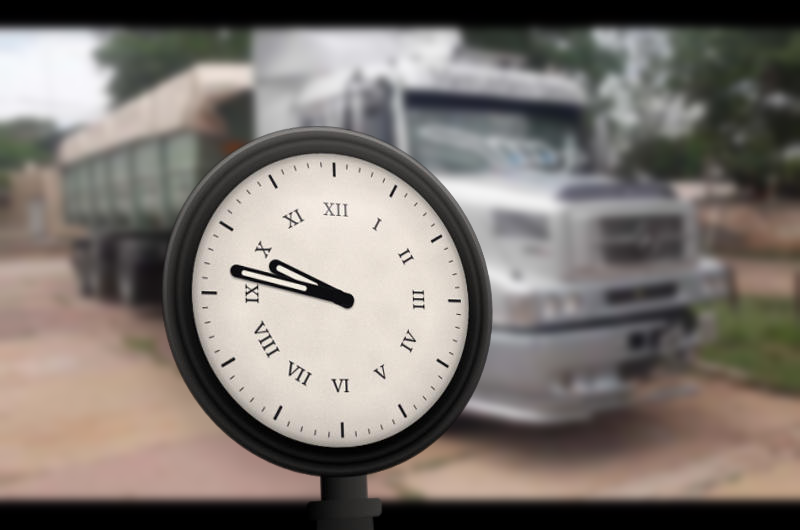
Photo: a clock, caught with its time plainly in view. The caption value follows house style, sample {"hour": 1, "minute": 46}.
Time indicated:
{"hour": 9, "minute": 47}
